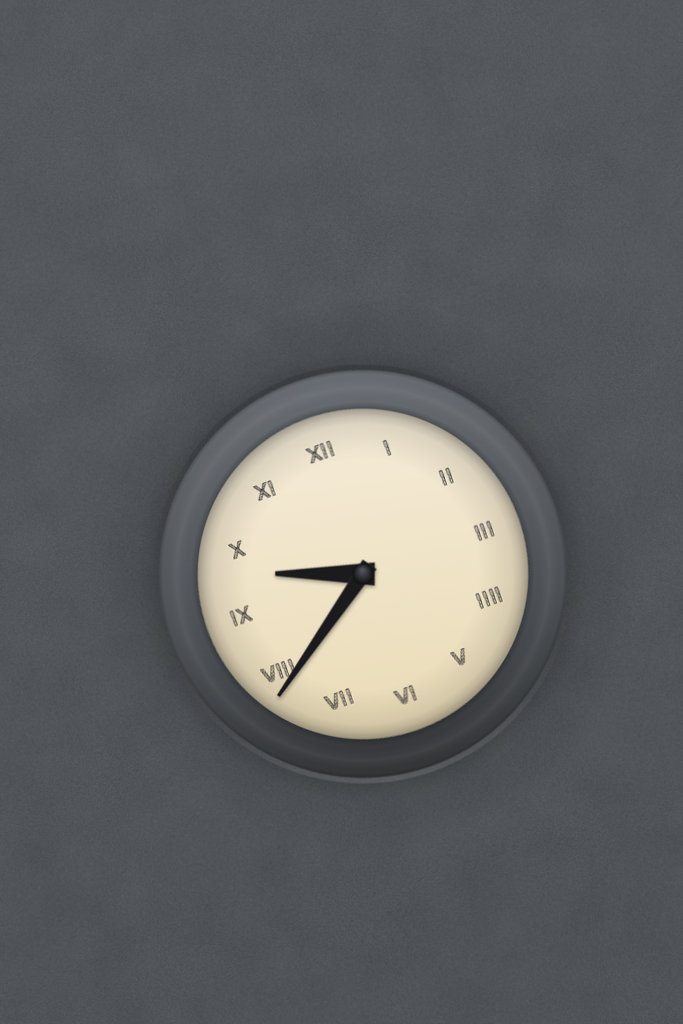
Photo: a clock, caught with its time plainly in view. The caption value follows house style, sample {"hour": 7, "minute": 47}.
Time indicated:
{"hour": 9, "minute": 39}
